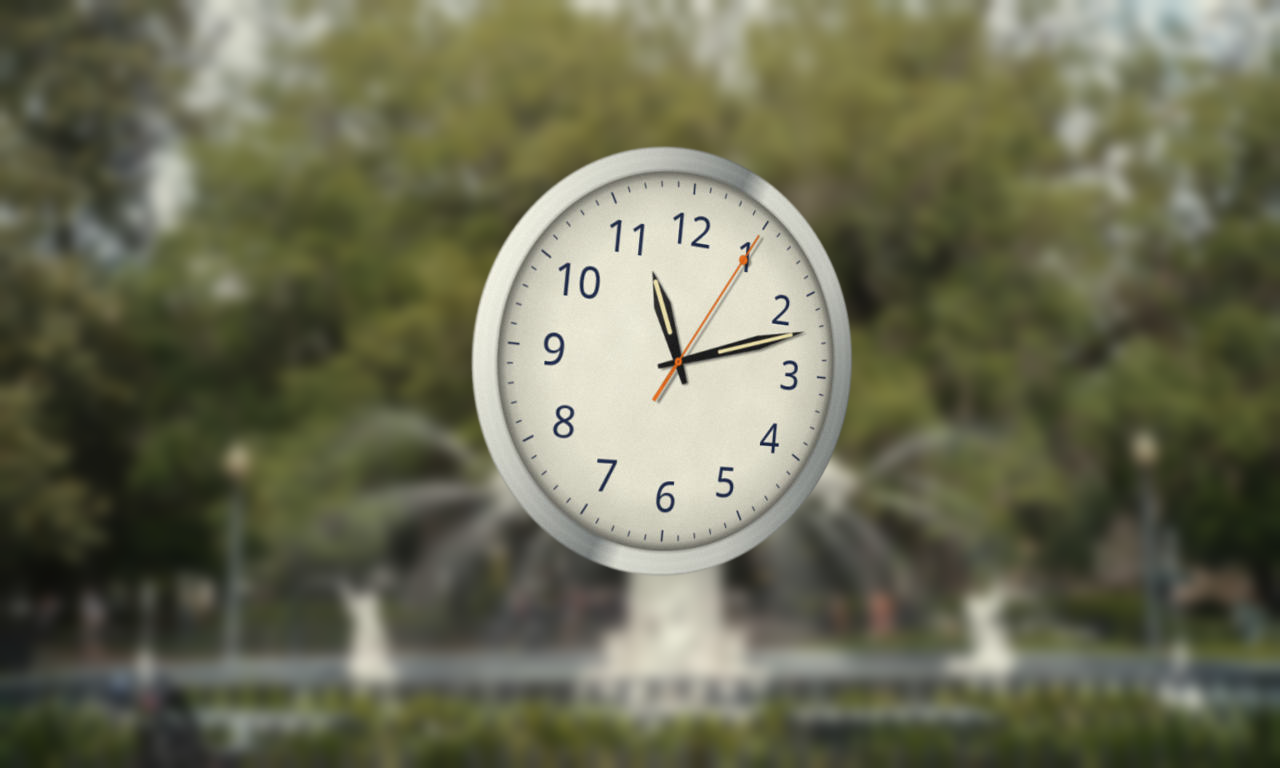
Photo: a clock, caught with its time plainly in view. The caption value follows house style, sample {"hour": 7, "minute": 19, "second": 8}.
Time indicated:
{"hour": 11, "minute": 12, "second": 5}
